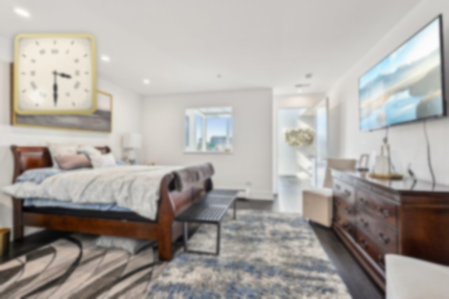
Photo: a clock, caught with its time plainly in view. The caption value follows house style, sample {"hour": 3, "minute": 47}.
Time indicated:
{"hour": 3, "minute": 30}
